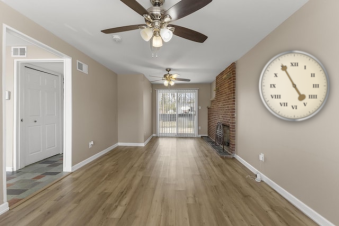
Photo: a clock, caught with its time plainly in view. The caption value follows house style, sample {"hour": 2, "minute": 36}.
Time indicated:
{"hour": 4, "minute": 55}
